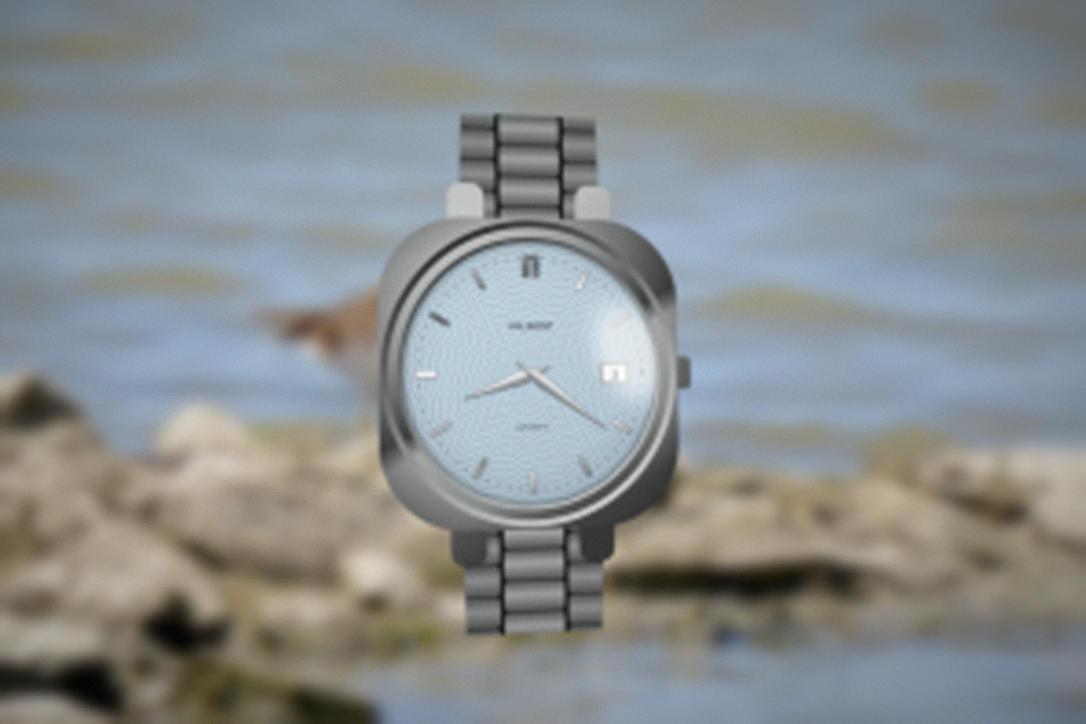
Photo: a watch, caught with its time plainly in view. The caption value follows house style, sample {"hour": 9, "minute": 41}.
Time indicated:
{"hour": 8, "minute": 21}
